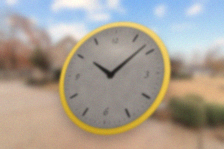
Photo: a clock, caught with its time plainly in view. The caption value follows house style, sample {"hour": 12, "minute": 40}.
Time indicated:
{"hour": 10, "minute": 8}
